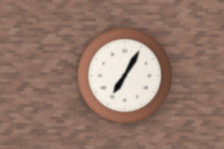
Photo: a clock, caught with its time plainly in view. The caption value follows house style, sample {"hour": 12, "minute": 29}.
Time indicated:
{"hour": 7, "minute": 5}
